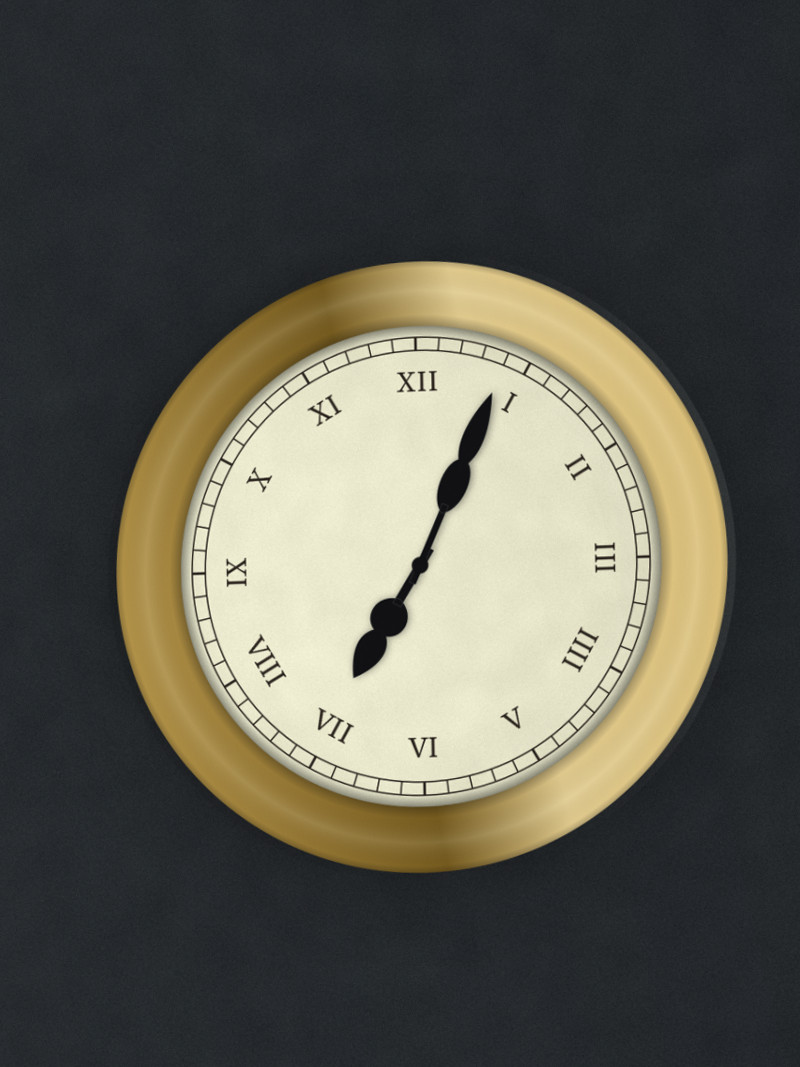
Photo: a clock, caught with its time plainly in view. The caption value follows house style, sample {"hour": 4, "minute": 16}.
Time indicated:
{"hour": 7, "minute": 4}
